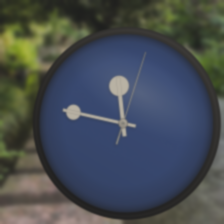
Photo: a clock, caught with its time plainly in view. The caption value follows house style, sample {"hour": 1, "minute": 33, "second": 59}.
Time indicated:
{"hour": 11, "minute": 47, "second": 3}
